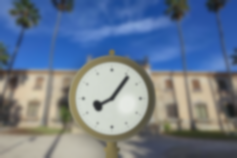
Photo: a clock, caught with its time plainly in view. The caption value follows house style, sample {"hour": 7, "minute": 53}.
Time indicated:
{"hour": 8, "minute": 6}
